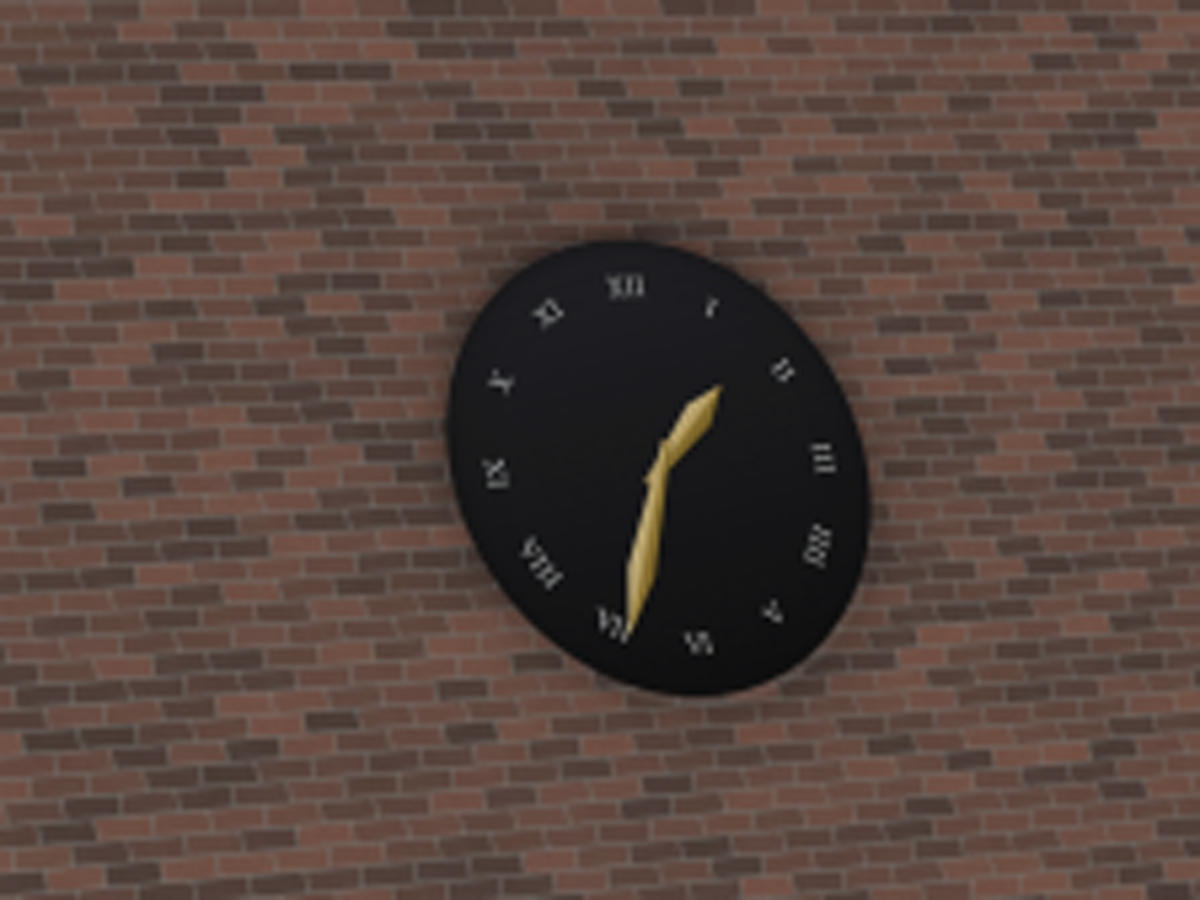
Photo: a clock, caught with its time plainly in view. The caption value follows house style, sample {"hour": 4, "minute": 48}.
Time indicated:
{"hour": 1, "minute": 34}
